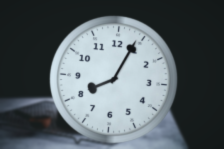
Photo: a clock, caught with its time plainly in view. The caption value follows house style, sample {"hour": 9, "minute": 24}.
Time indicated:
{"hour": 8, "minute": 4}
